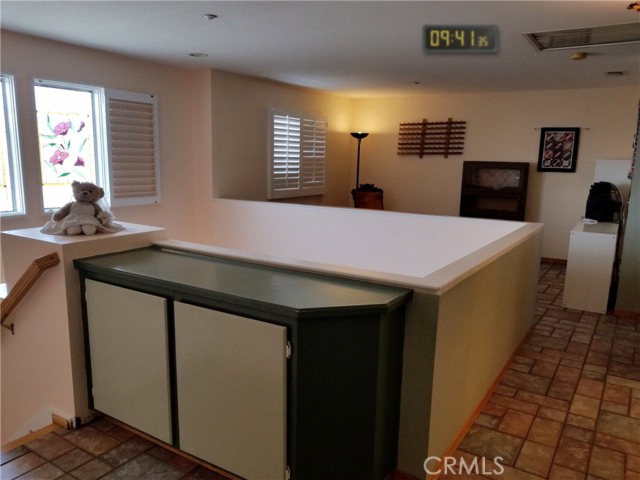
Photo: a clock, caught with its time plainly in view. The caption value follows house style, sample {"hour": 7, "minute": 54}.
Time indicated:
{"hour": 9, "minute": 41}
